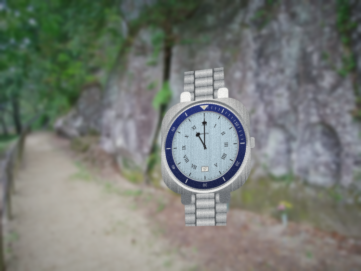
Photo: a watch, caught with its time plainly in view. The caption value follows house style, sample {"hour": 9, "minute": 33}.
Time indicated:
{"hour": 11, "minute": 0}
